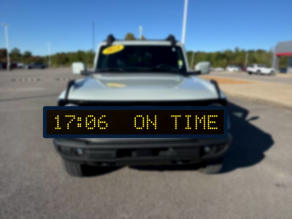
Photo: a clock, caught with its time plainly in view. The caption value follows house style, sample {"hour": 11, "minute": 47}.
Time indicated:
{"hour": 17, "minute": 6}
